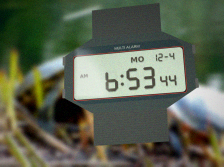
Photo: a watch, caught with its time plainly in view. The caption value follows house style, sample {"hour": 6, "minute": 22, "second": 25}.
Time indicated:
{"hour": 6, "minute": 53, "second": 44}
